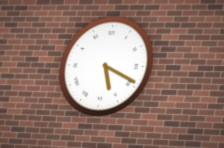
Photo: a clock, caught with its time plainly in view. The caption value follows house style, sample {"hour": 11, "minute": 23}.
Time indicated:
{"hour": 5, "minute": 19}
